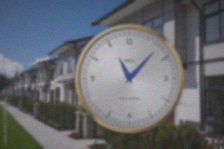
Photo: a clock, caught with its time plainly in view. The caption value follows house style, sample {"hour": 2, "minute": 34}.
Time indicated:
{"hour": 11, "minute": 7}
